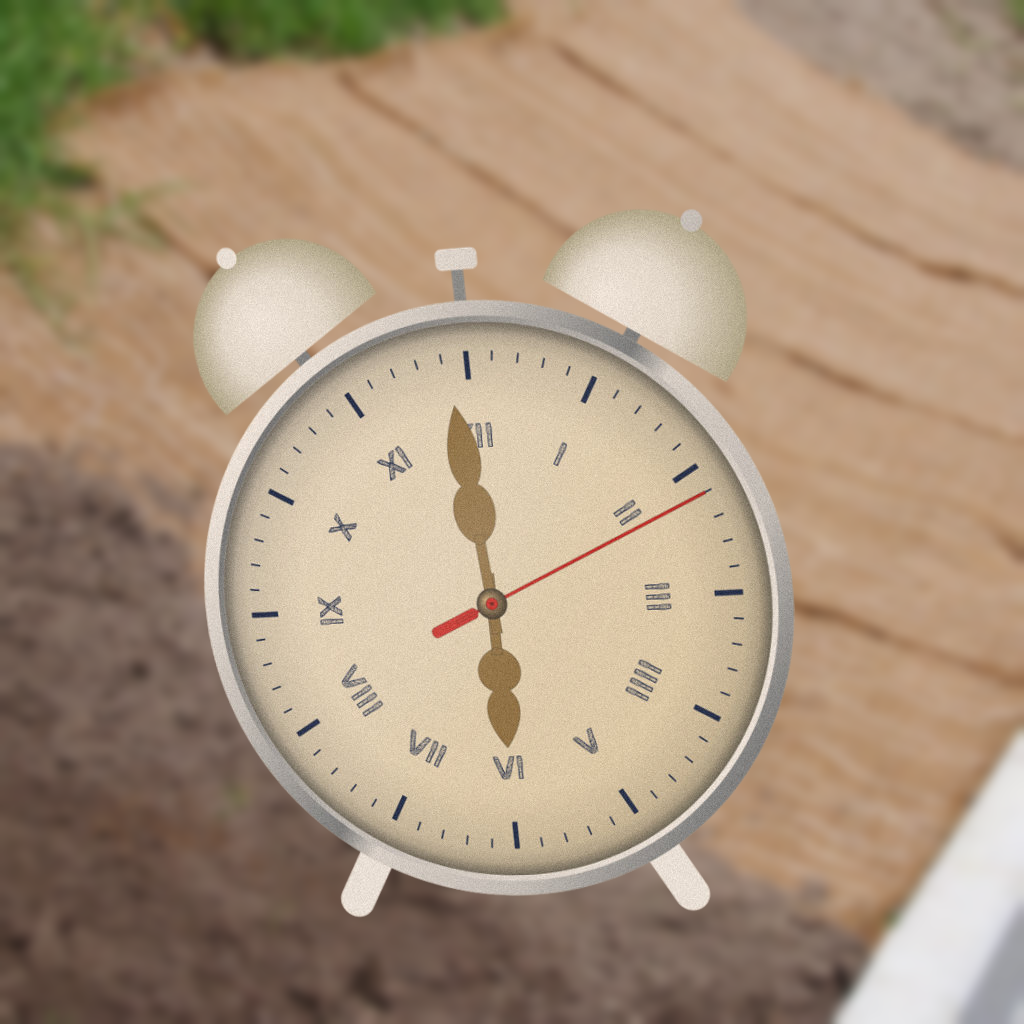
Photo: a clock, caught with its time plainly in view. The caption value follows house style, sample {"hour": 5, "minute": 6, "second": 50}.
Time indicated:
{"hour": 5, "minute": 59, "second": 11}
